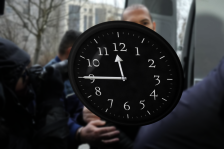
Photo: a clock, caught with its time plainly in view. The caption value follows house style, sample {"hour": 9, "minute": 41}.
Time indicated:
{"hour": 11, "minute": 45}
